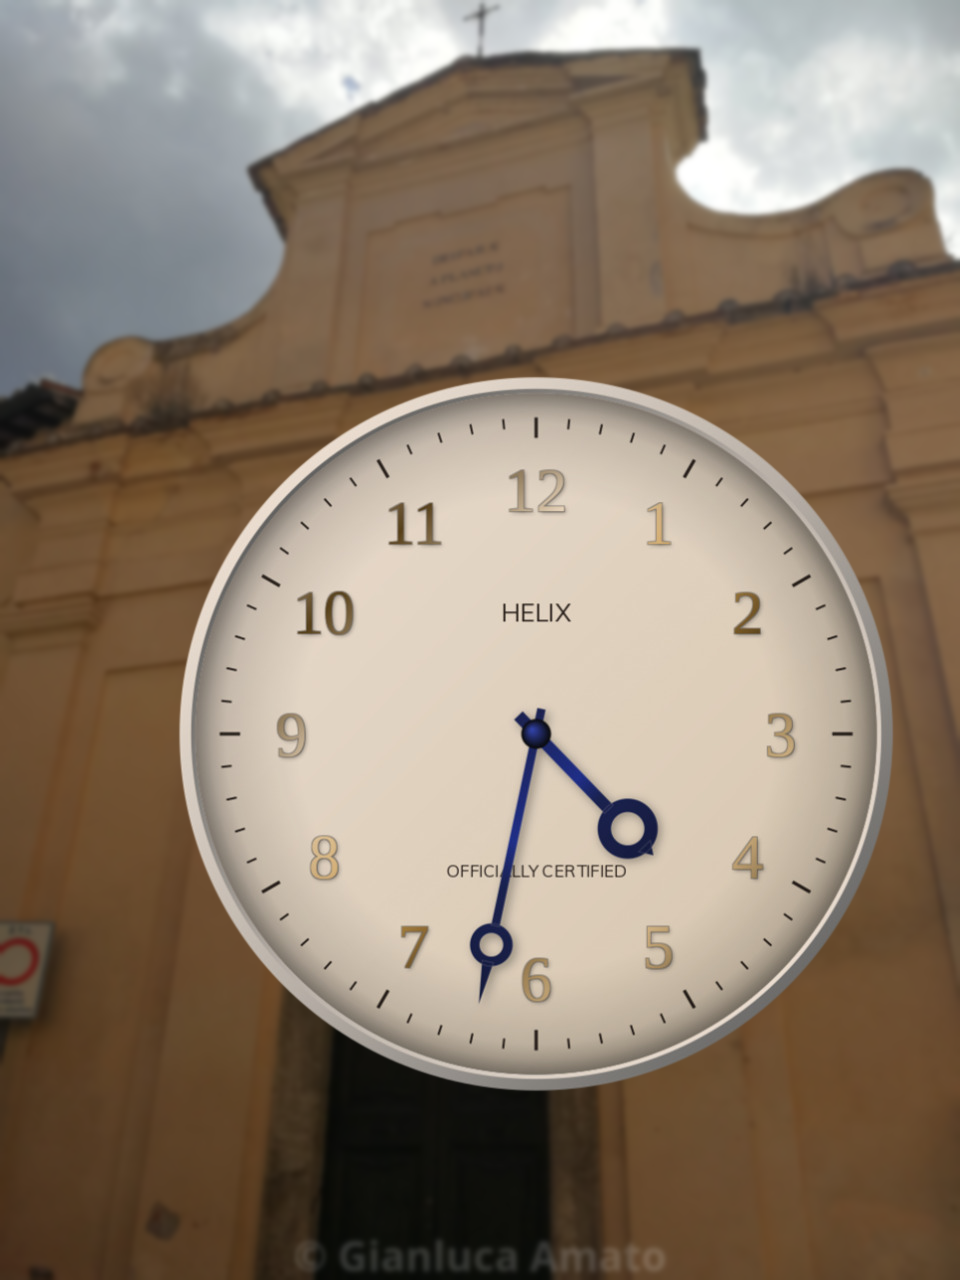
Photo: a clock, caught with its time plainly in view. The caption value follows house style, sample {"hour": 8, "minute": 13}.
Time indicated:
{"hour": 4, "minute": 32}
